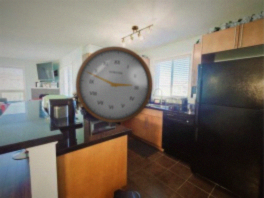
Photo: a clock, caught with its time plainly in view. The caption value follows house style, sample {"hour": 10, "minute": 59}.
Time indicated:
{"hour": 2, "minute": 48}
